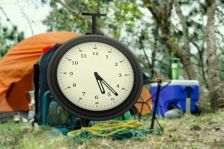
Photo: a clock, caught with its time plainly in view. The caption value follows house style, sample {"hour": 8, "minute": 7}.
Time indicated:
{"hour": 5, "minute": 23}
